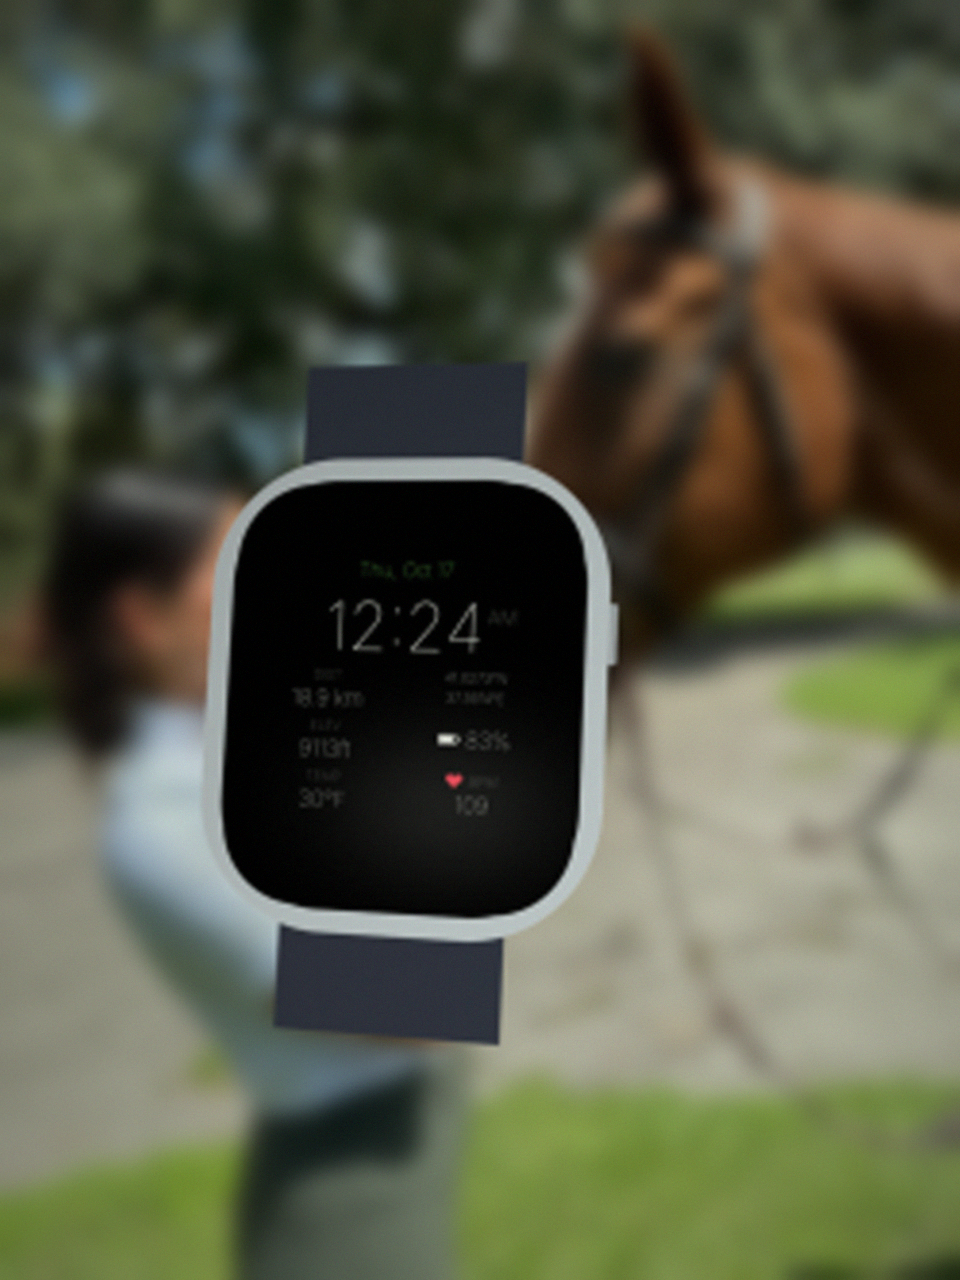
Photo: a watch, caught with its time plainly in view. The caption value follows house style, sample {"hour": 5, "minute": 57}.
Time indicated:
{"hour": 12, "minute": 24}
